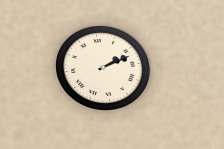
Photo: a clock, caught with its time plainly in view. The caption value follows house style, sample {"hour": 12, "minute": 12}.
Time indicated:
{"hour": 2, "minute": 12}
